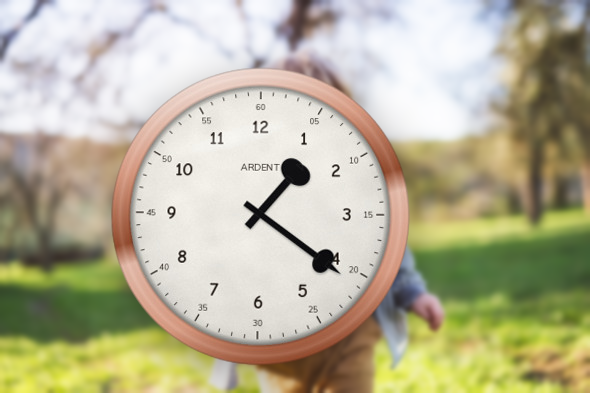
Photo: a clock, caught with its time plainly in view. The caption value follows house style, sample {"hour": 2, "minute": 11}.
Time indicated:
{"hour": 1, "minute": 21}
